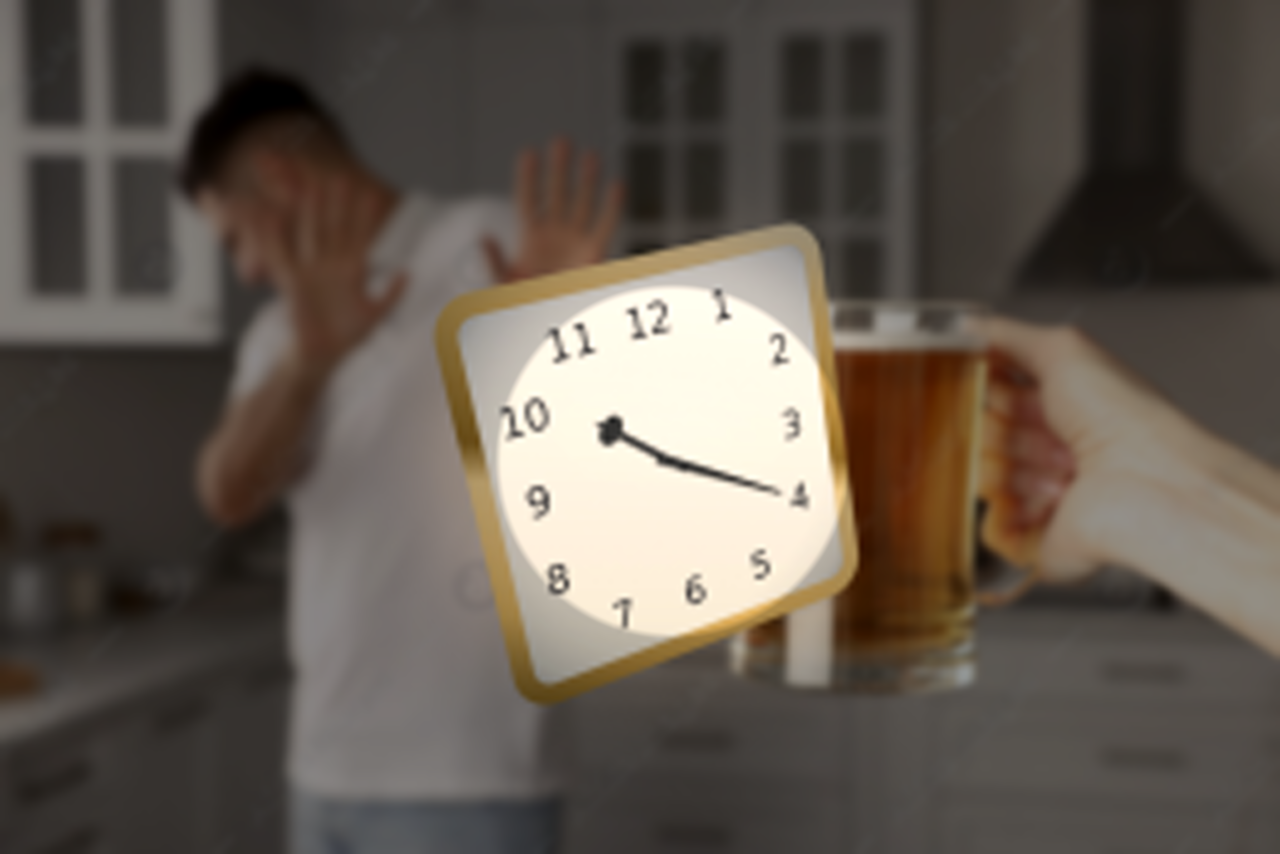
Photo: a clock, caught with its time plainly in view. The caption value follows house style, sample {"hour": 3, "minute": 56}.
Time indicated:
{"hour": 10, "minute": 20}
